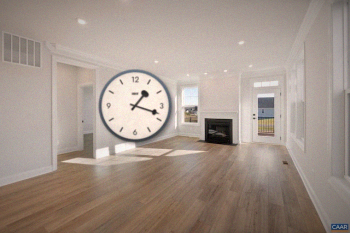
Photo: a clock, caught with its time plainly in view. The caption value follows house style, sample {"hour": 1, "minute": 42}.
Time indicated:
{"hour": 1, "minute": 18}
